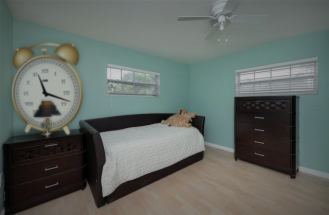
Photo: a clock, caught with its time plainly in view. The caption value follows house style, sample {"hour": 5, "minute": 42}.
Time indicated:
{"hour": 11, "minute": 18}
